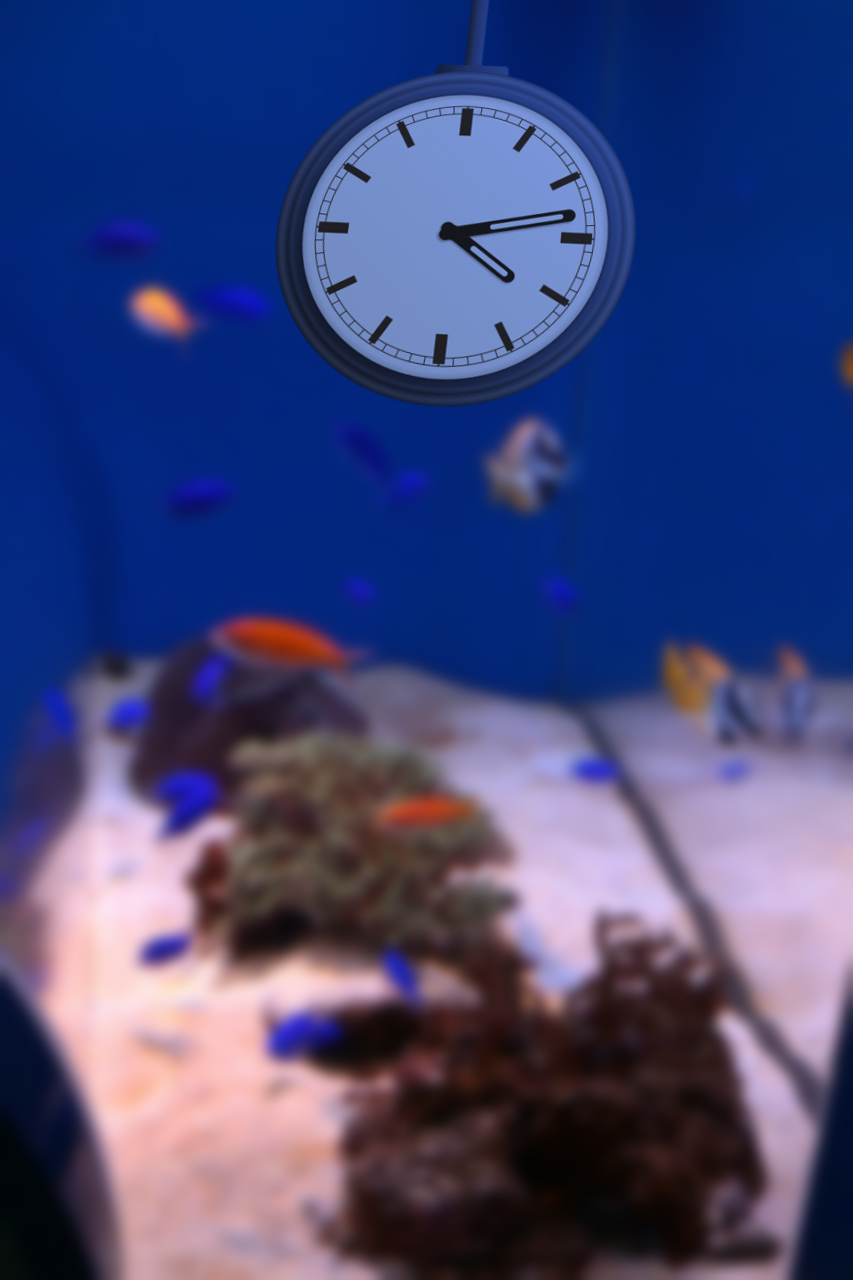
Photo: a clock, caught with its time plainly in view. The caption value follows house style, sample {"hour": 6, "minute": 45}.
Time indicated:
{"hour": 4, "minute": 13}
